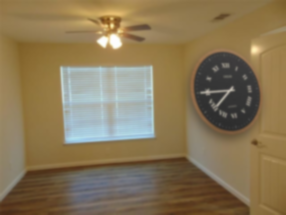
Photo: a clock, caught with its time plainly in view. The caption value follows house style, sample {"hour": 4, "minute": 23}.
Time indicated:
{"hour": 7, "minute": 45}
